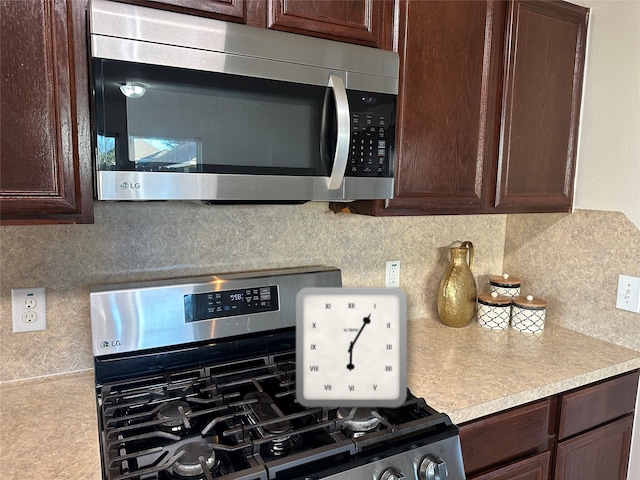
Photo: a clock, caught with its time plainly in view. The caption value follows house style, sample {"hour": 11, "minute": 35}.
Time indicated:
{"hour": 6, "minute": 5}
